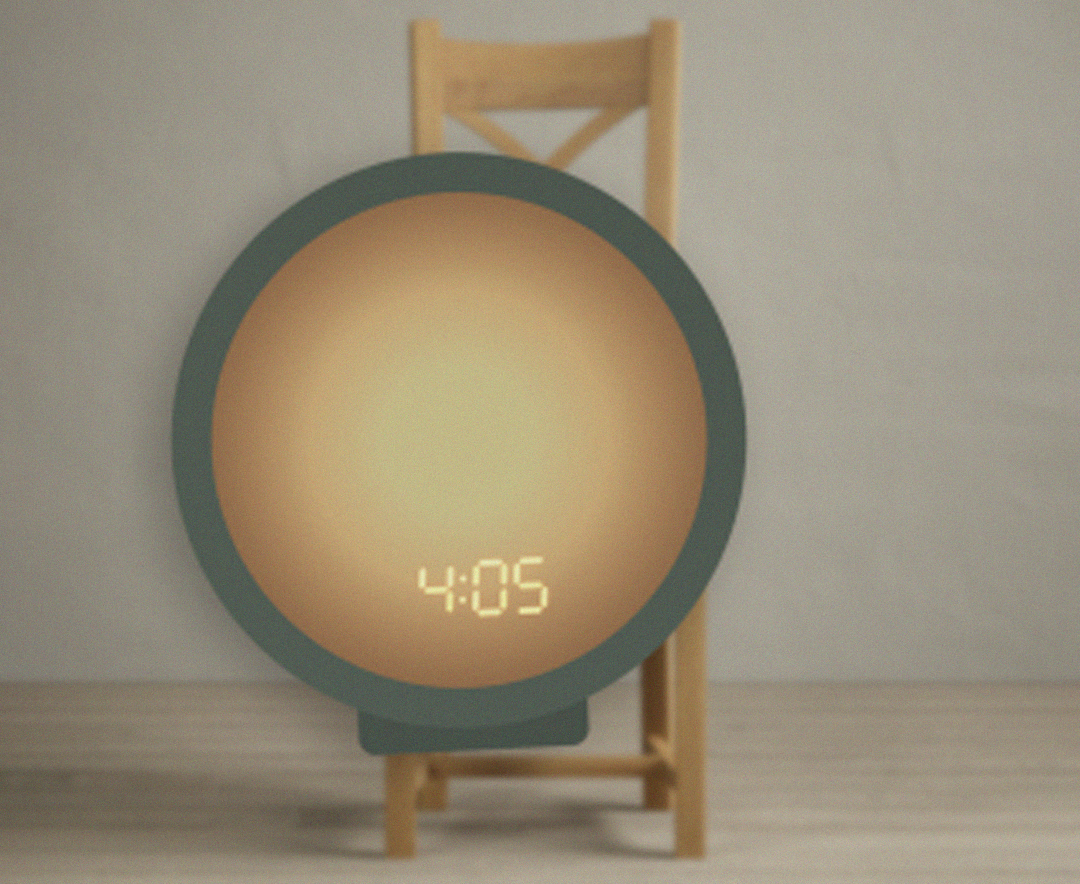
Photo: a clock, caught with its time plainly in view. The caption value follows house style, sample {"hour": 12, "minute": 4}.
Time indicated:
{"hour": 4, "minute": 5}
